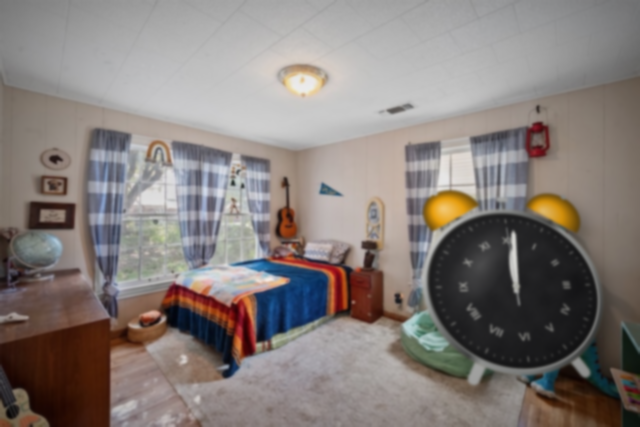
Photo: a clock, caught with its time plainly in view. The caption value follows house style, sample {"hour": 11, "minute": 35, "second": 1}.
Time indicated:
{"hour": 12, "minute": 1, "second": 0}
